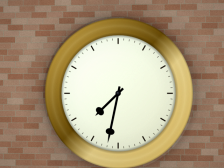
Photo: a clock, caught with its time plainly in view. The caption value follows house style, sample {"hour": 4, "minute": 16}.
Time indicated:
{"hour": 7, "minute": 32}
